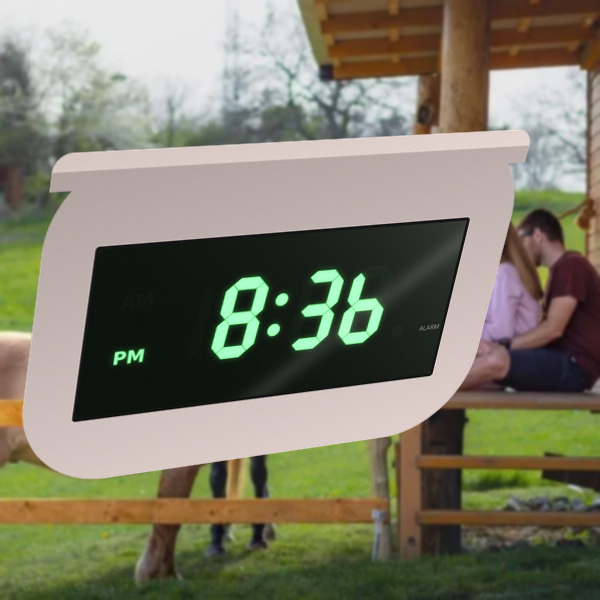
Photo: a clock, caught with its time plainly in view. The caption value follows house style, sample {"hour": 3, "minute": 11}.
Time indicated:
{"hour": 8, "minute": 36}
